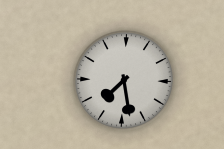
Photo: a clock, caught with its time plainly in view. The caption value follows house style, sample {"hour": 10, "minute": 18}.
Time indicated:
{"hour": 7, "minute": 28}
